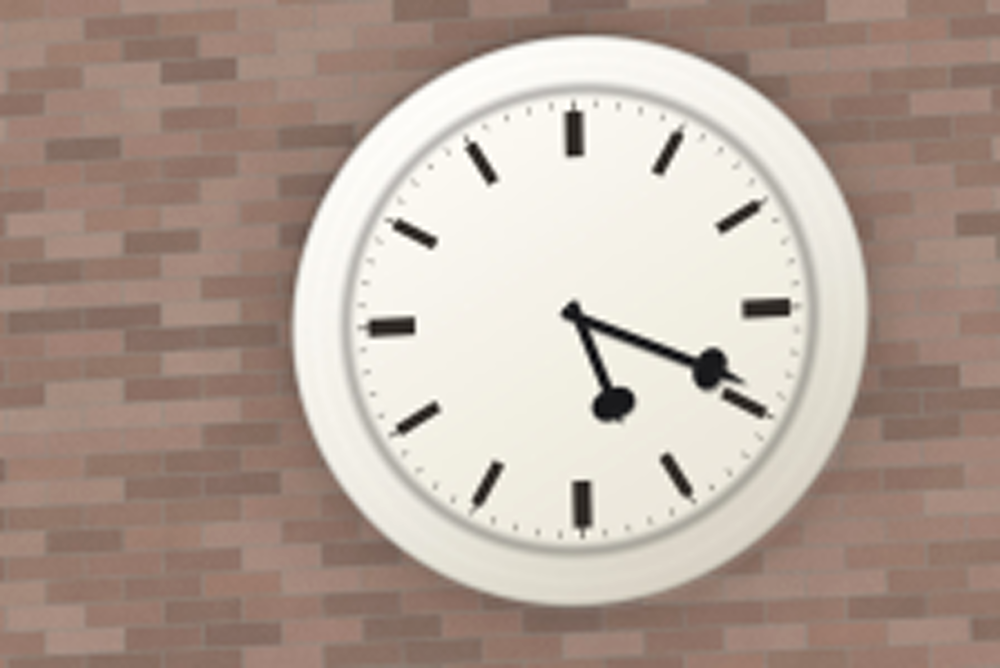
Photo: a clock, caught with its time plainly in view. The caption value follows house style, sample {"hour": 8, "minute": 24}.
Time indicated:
{"hour": 5, "minute": 19}
